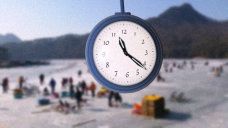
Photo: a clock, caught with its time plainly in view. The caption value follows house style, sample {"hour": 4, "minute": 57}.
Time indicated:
{"hour": 11, "minute": 22}
